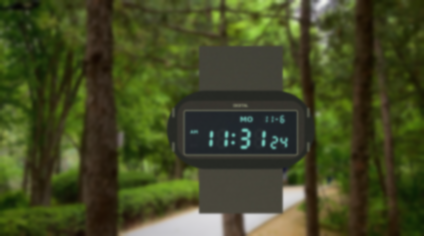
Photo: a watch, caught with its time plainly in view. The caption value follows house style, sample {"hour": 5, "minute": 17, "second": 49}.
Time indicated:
{"hour": 11, "minute": 31, "second": 24}
